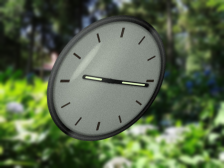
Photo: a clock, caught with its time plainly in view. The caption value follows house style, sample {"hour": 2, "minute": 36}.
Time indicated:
{"hour": 9, "minute": 16}
